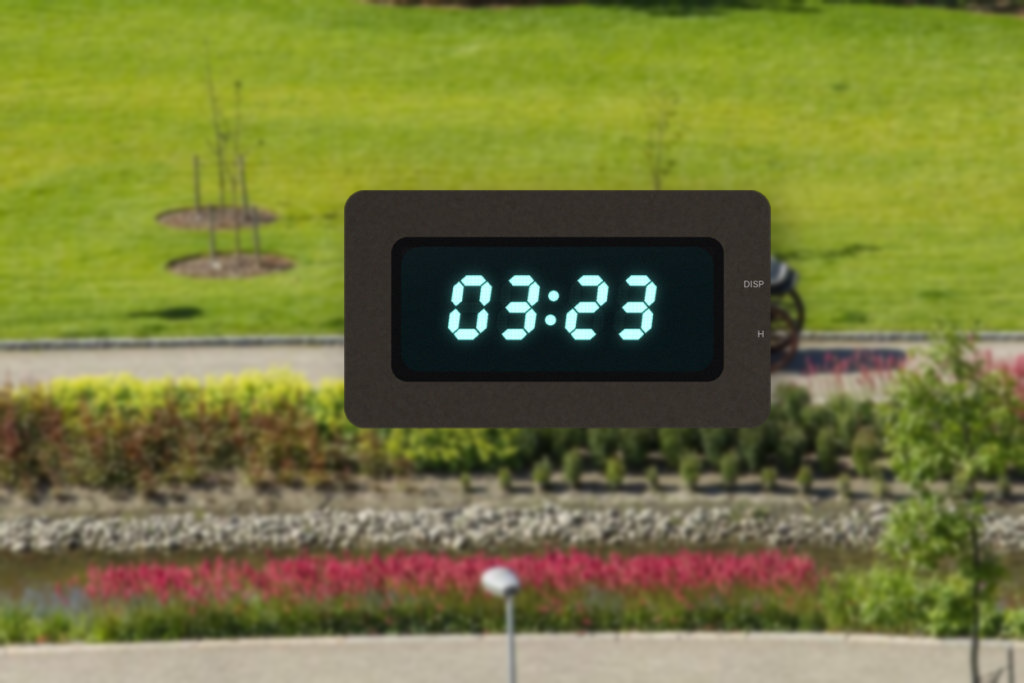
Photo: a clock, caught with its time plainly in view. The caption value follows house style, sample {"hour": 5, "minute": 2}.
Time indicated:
{"hour": 3, "minute": 23}
